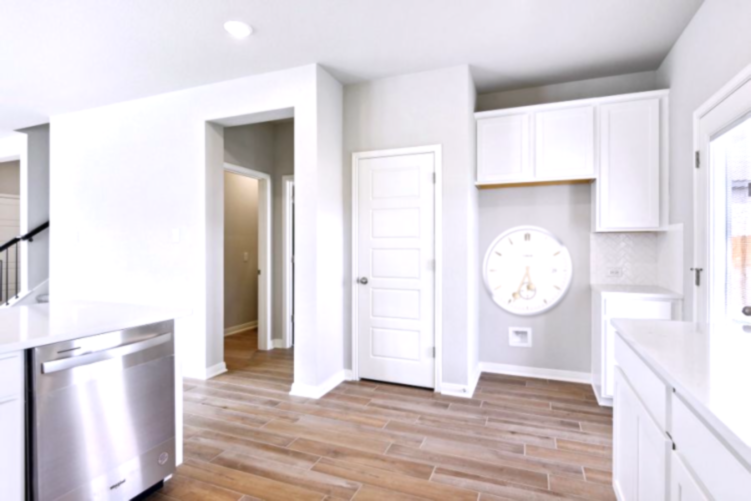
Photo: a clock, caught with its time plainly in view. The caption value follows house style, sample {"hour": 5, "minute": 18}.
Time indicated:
{"hour": 5, "minute": 34}
